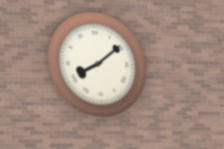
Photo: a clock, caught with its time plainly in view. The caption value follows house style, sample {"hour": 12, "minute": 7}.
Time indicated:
{"hour": 8, "minute": 9}
